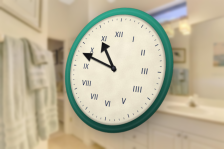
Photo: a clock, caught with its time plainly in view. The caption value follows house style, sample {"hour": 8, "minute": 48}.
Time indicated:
{"hour": 10, "minute": 48}
